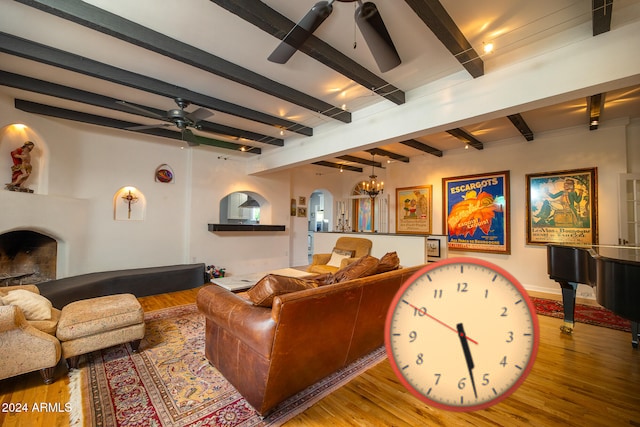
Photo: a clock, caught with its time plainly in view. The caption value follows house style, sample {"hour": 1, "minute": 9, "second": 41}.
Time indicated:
{"hour": 5, "minute": 27, "second": 50}
